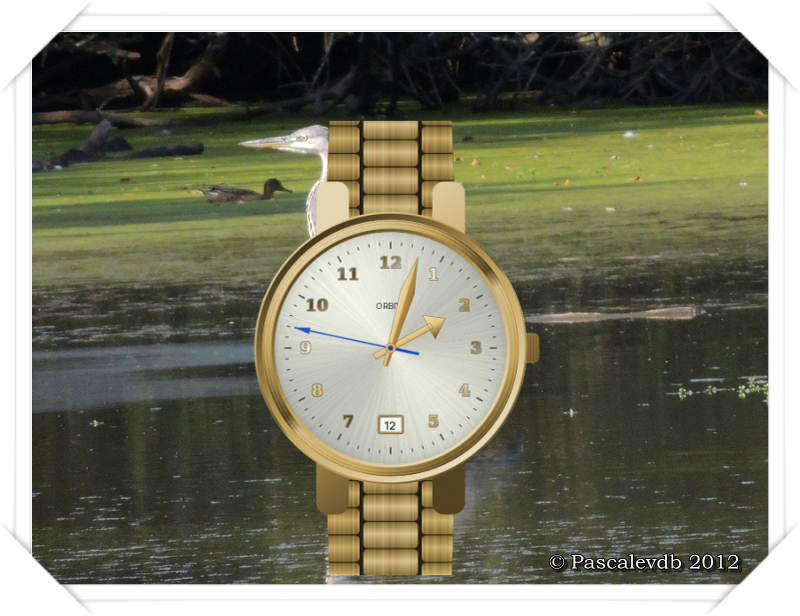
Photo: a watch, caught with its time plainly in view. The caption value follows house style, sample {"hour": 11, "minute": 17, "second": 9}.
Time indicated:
{"hour": 2, "minute": 2, "second": 47}
